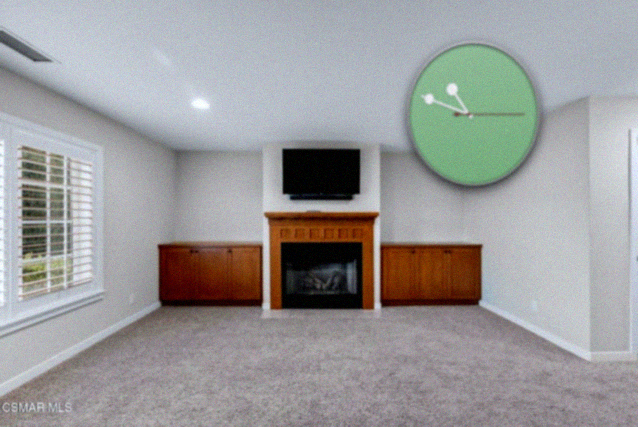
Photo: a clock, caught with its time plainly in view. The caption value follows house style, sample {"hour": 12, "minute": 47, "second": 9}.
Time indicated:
{"hour": 10, "minute": 48, "second": 15}
